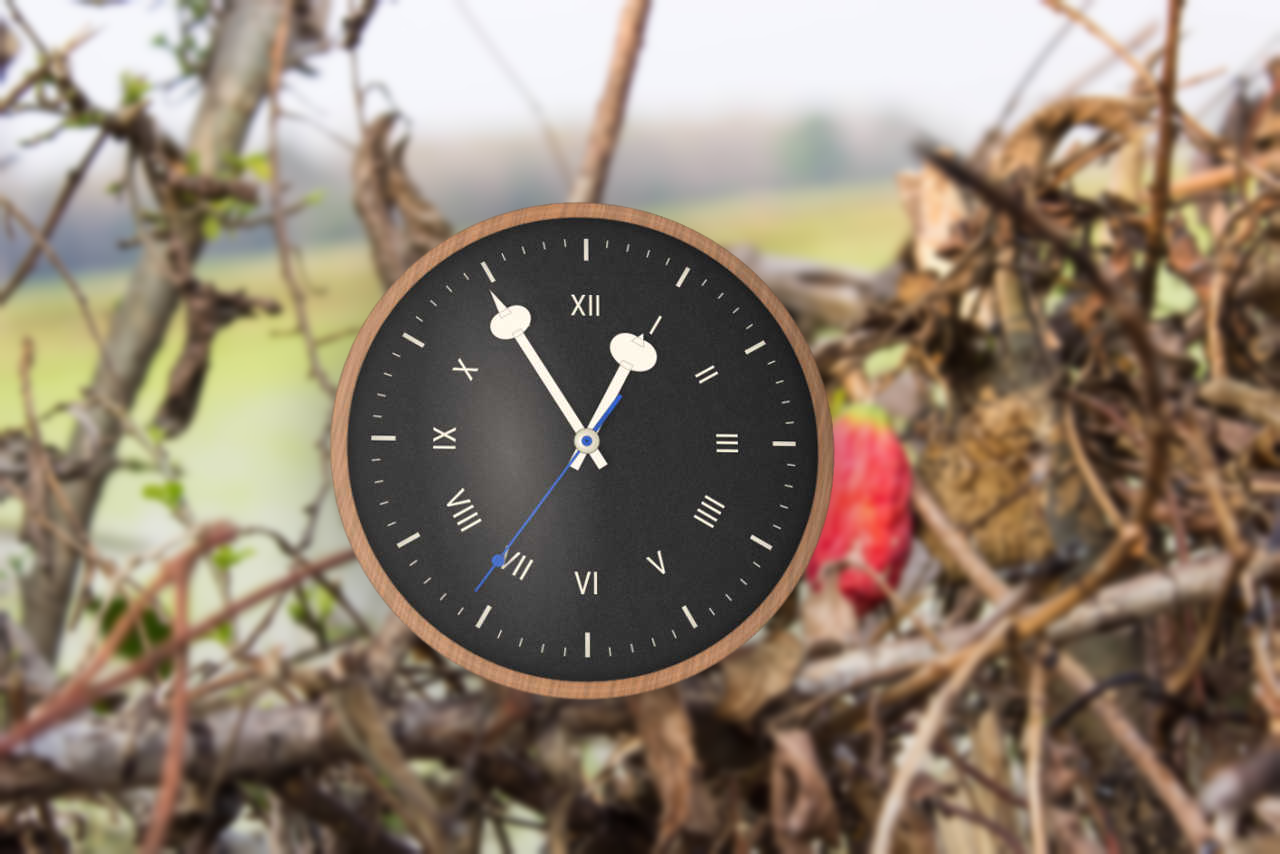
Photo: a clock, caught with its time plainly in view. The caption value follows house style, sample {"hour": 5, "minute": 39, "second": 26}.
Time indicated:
{"hour": 12, "minute": 54, "second": 36}
